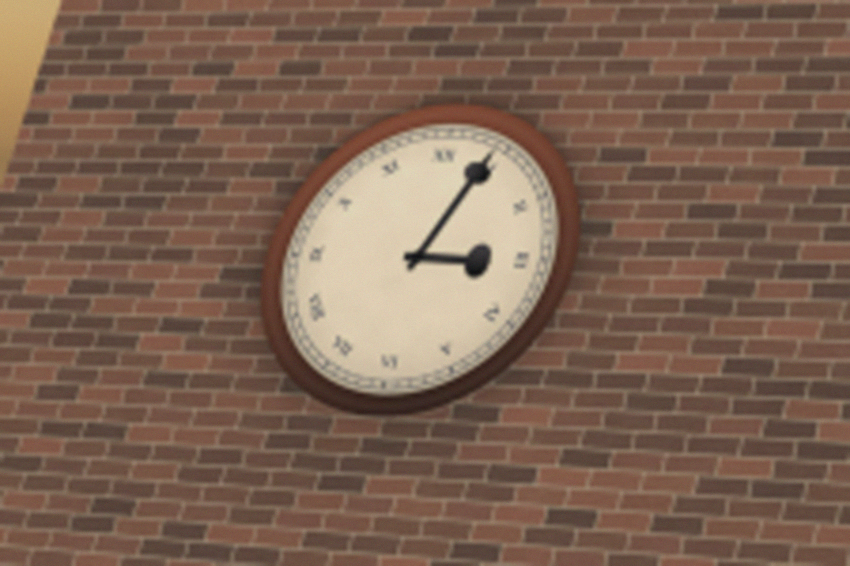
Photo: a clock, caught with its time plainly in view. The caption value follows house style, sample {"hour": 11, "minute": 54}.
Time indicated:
{"hour": 3, "minute": 4}
